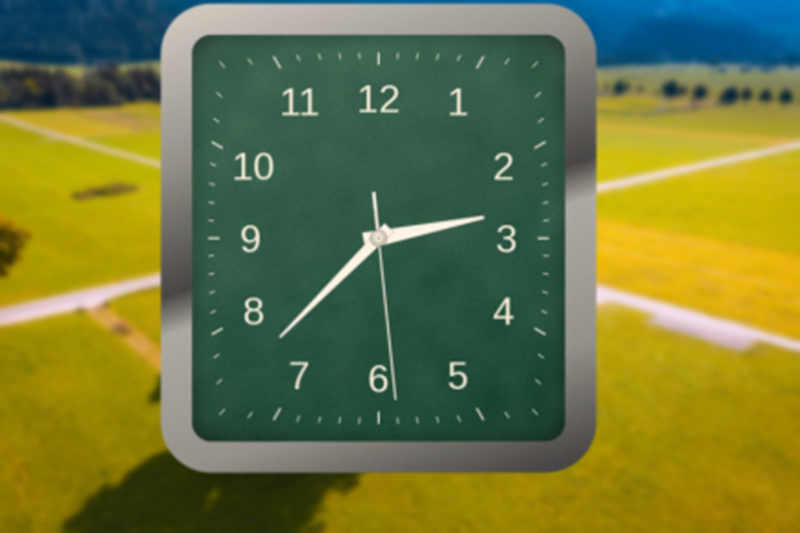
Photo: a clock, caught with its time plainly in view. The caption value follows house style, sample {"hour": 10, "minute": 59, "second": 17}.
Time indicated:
{"hour": 2, "minute": 37, "second": 29}
